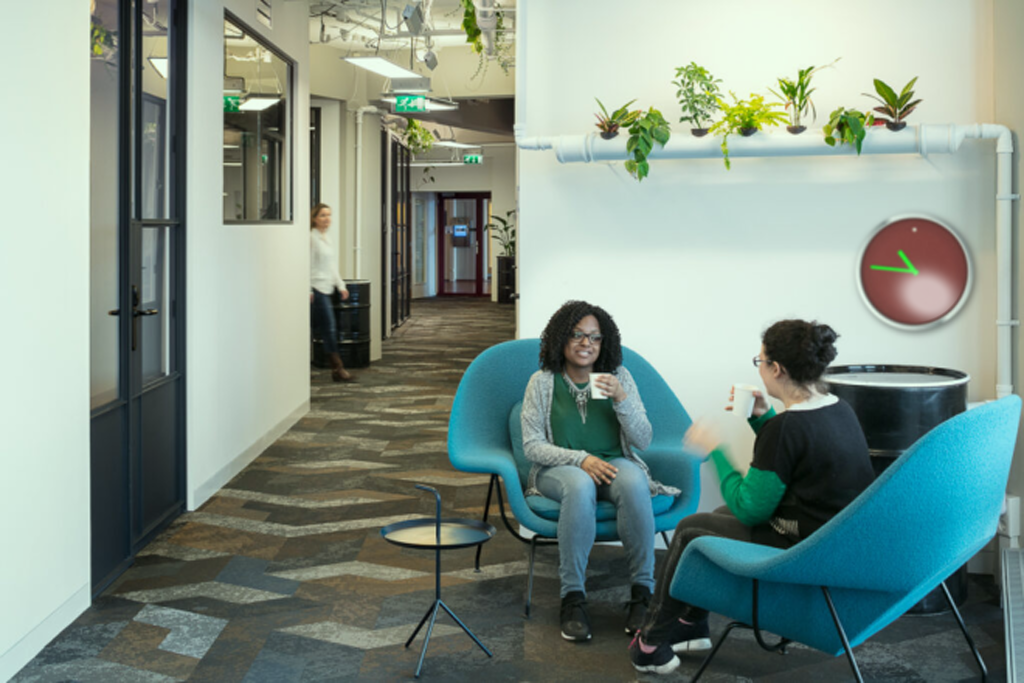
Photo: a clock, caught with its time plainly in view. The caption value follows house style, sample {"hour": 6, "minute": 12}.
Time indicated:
{"hour": 10, "minute": 46}
